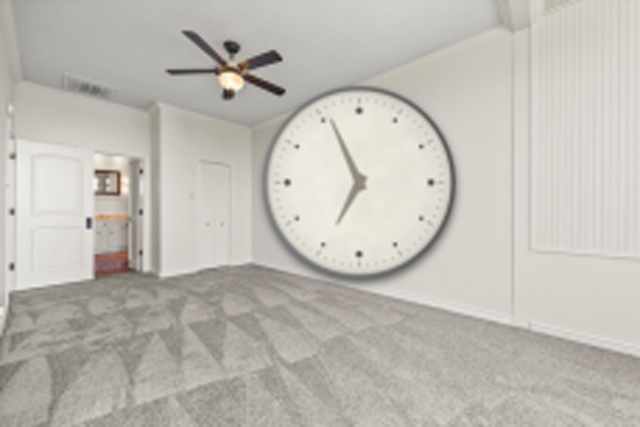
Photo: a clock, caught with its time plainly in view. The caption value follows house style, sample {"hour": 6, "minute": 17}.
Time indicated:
{"hour": 6, "minute": 56}
